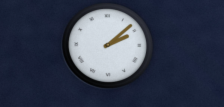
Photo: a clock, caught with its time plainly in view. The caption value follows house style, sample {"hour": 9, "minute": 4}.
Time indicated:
{"hour": 2, "minute": 8}
